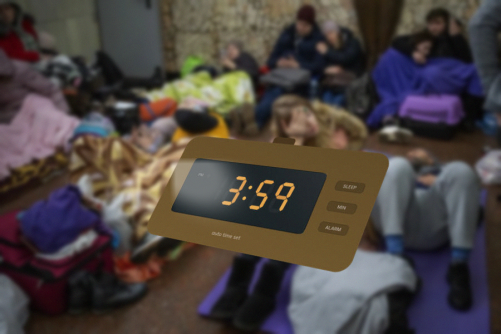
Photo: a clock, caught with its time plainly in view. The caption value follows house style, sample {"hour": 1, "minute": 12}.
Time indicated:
{"hour": 3, "minute": 59}
